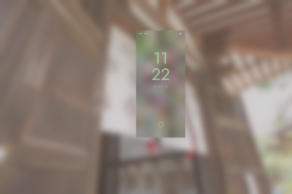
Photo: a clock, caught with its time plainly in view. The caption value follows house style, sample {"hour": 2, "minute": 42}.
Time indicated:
{"hour": 11, "minute": 22}
